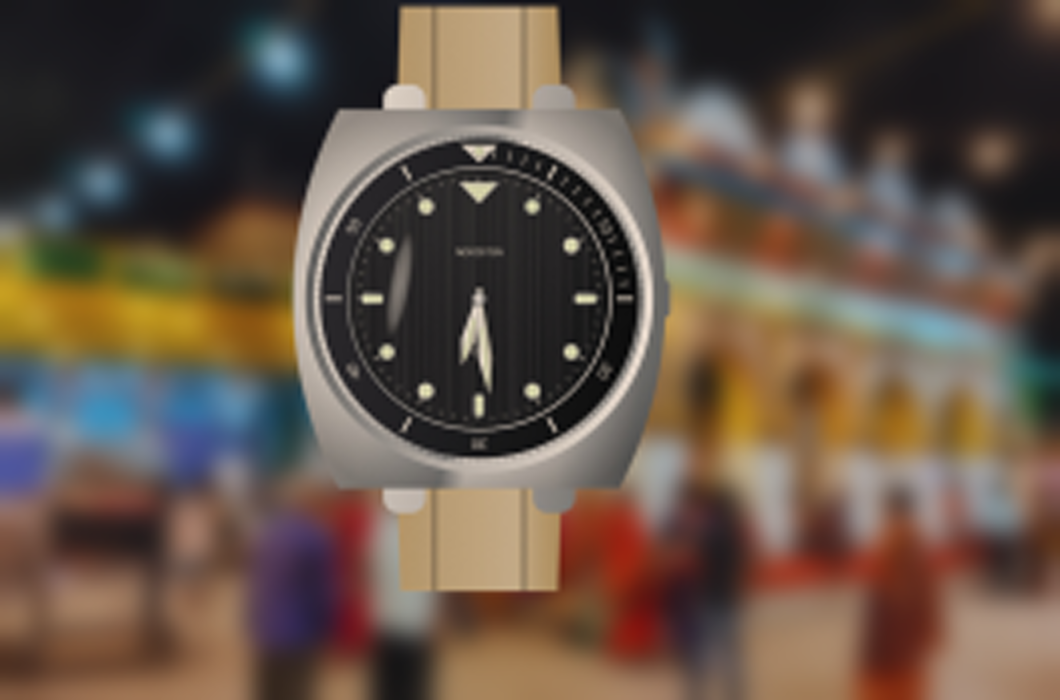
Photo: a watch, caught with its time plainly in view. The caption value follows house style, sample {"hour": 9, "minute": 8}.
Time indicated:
{"hour": 6, "minute": 29}
